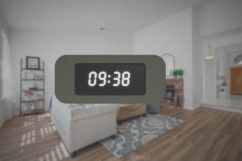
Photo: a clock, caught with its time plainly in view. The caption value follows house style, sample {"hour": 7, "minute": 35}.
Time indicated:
{"hour": 9, "minute": 38}
